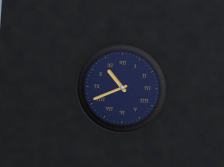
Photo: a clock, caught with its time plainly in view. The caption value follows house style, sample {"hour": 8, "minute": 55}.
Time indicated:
{"hour": 10, "minute": 41}
